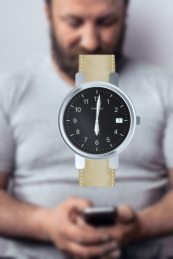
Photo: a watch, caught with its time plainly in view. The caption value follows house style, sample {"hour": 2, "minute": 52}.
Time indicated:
{"hour": 6, "minute": 1}
